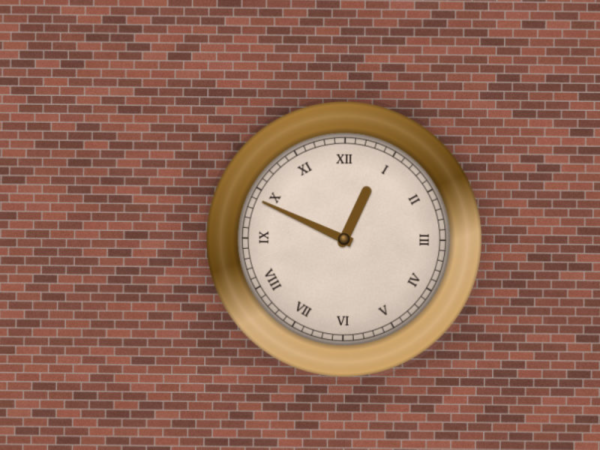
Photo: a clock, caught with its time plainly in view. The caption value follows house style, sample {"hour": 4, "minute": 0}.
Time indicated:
{"hour": 12, "minute": 49}
